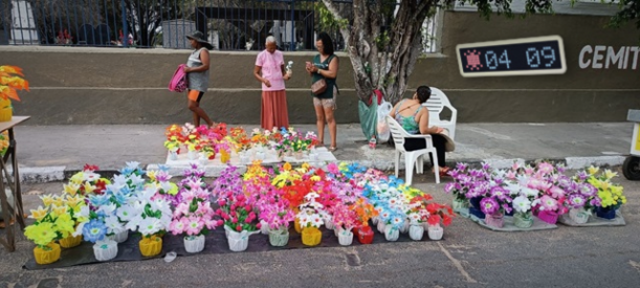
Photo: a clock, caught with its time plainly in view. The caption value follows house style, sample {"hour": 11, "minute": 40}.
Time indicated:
{"hour": 4, "minute": 9}
